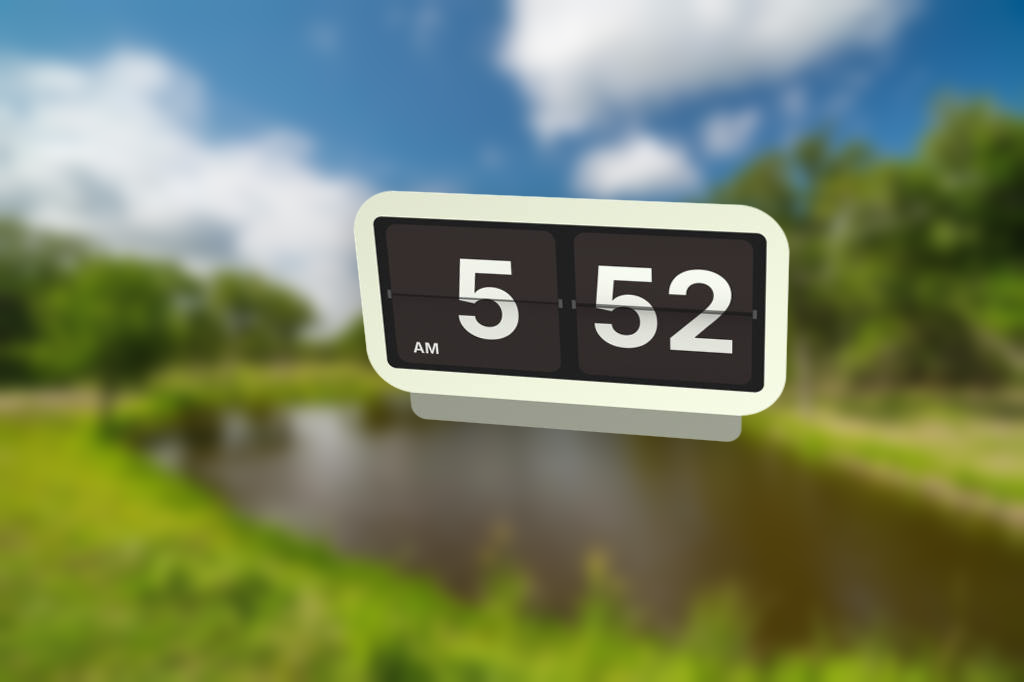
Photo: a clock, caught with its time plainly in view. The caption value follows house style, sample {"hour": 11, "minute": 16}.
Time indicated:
{"hour": 5, "minute": 52}
